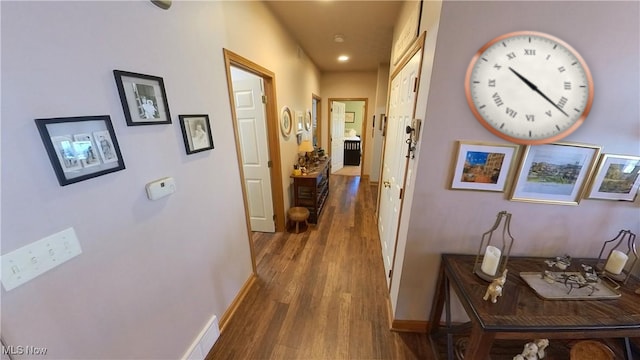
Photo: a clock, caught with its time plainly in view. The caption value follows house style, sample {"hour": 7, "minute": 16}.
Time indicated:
{"hour": 10, "minute": 22}
